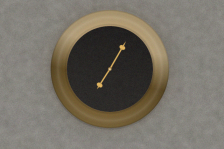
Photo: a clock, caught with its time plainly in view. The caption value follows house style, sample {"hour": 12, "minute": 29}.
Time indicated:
{"hour": 7, "minute": 5}
